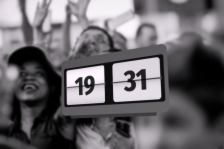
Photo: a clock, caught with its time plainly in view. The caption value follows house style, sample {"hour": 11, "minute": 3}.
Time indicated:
{"hour": 19, "minute": 31}
